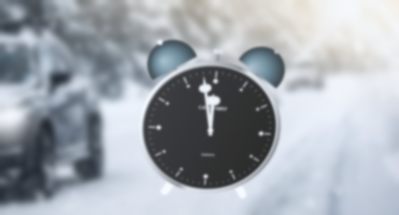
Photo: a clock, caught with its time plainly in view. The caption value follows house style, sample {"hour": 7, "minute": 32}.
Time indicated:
{"hour": 11, "minute": 58}
